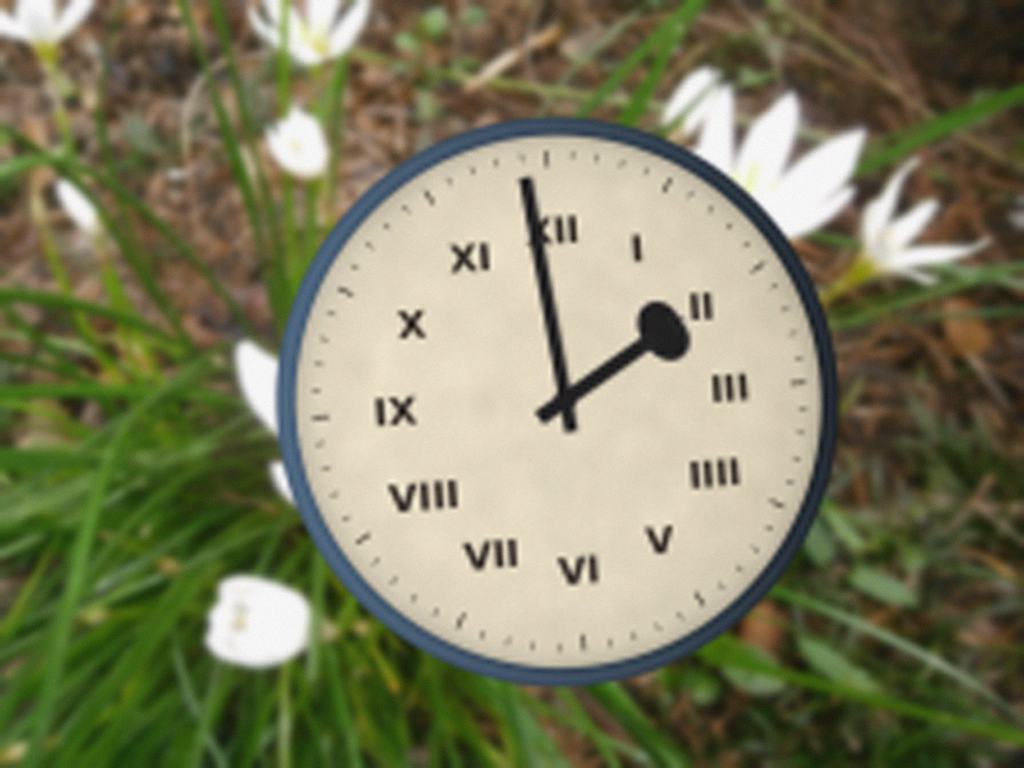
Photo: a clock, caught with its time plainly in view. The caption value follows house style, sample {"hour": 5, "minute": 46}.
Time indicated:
{"hour": 1, "minute": 59}
